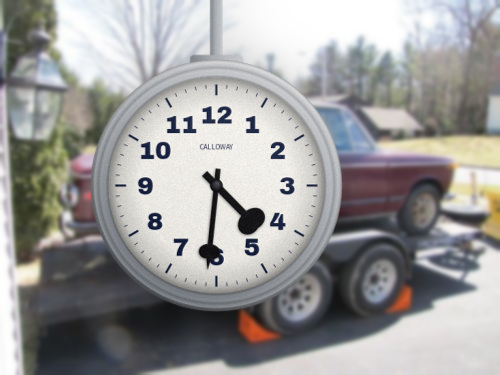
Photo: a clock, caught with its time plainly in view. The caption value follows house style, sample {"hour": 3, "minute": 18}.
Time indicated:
{"hour": 4, "minute": 31}
